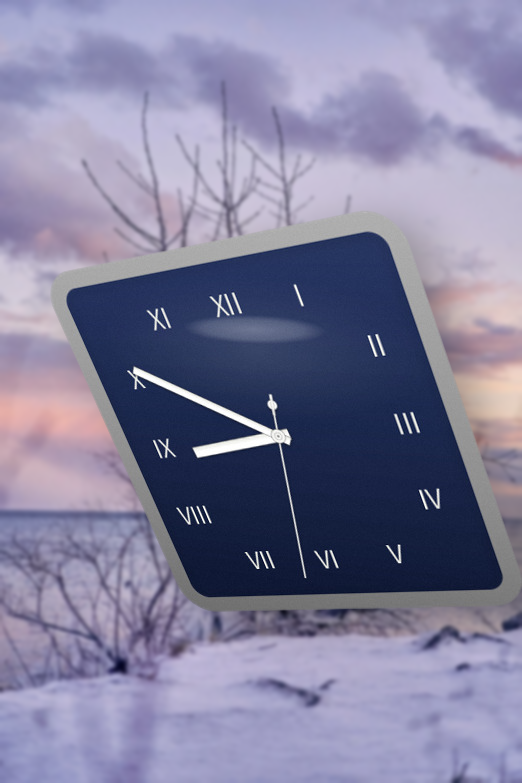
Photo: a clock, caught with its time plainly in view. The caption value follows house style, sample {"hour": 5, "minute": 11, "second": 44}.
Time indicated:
{"hour": 8, "minute": 50, "second": 32}
